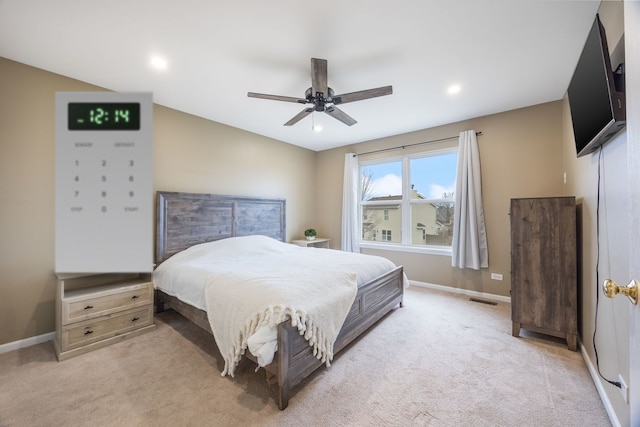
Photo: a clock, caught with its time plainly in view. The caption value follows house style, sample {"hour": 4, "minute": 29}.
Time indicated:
{"hour": 12, "minute": 14}
